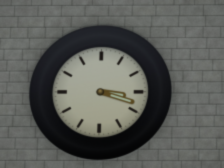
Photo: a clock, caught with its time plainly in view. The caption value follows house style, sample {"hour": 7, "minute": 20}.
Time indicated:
{"hour": 3, "minute": 18}
